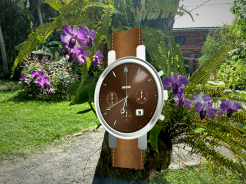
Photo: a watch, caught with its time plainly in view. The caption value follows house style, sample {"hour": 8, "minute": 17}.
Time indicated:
{"hour": 6, "minute": 41}
